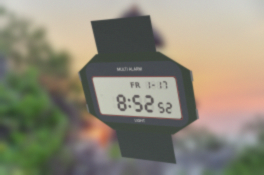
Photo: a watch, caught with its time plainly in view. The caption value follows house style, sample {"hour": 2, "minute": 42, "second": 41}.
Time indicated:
{"hour": 8, "minute": 52, "second": 52}
